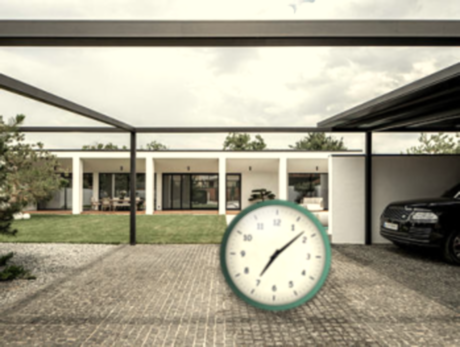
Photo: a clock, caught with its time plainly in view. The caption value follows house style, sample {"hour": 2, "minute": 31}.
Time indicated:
{"hour": 7, "minute": 8}
